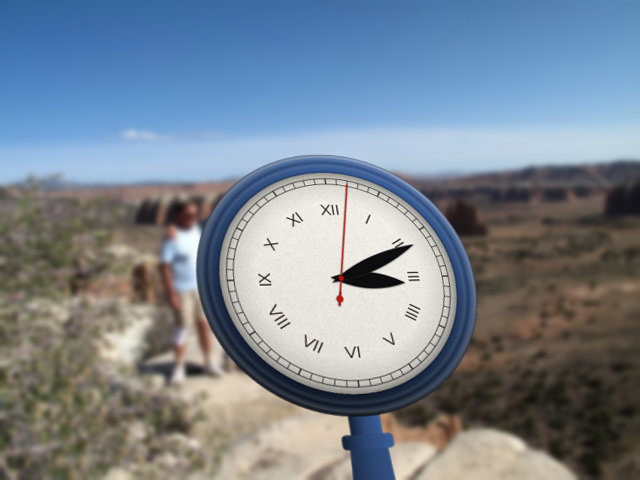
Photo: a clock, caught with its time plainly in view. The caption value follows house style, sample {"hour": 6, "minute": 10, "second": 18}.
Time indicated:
{"hour": 3, "minute": 11, "second": 2}
